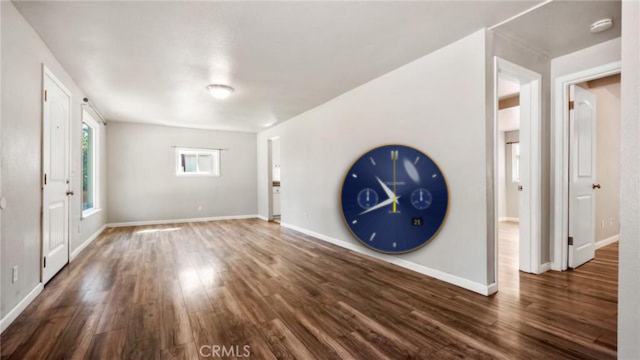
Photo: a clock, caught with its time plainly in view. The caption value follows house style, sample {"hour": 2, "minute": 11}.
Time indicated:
{"hour": 10, "minute": 41}
